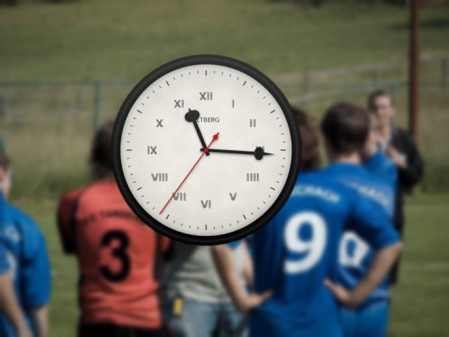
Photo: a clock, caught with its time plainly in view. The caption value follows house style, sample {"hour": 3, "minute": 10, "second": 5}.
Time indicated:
{"hour": 11, "minute": 15, "second": 36}
